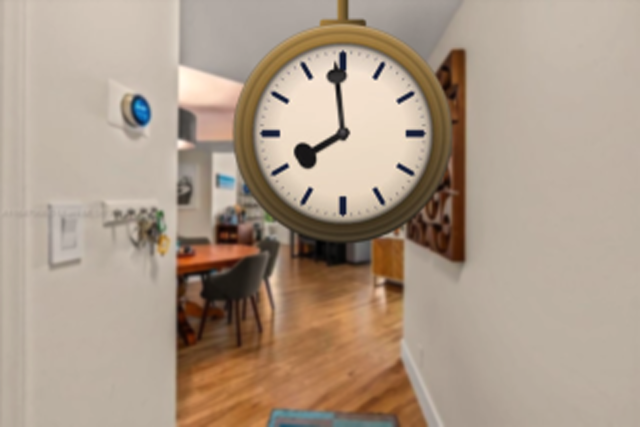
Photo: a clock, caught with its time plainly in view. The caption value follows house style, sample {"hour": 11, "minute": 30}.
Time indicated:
{"hour": 7, "minute": 59}
